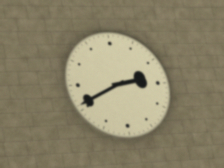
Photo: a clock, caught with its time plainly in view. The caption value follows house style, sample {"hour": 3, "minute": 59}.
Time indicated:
{"hour": 2, "minute": 41}
